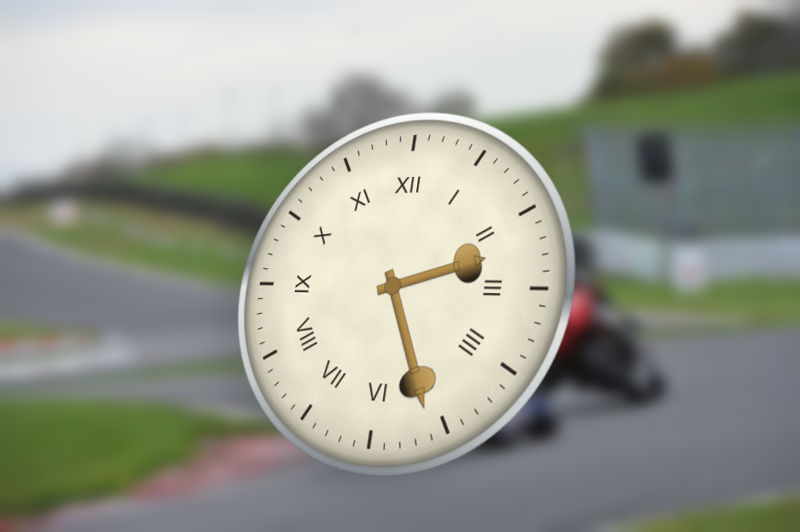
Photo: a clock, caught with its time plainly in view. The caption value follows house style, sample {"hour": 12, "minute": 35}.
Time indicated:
{"hour": 2, "minute": 26}
